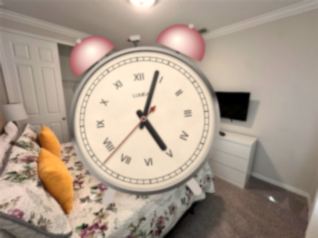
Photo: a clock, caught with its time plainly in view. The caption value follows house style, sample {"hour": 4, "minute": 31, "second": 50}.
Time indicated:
{"hour": 5, "minute": 3, "second": 38}
